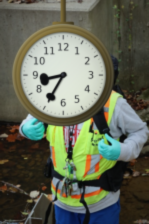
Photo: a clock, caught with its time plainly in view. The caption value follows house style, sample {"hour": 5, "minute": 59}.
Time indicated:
{"hour": 8, "minute": 35}
